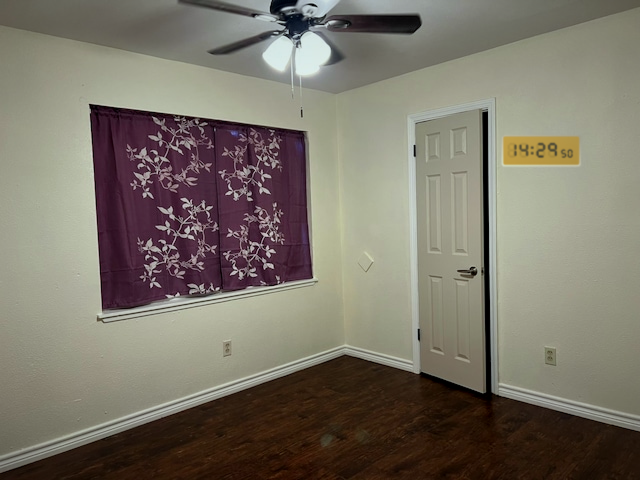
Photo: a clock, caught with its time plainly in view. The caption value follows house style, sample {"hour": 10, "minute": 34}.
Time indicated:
{"hour": 14, "minute": 29}
